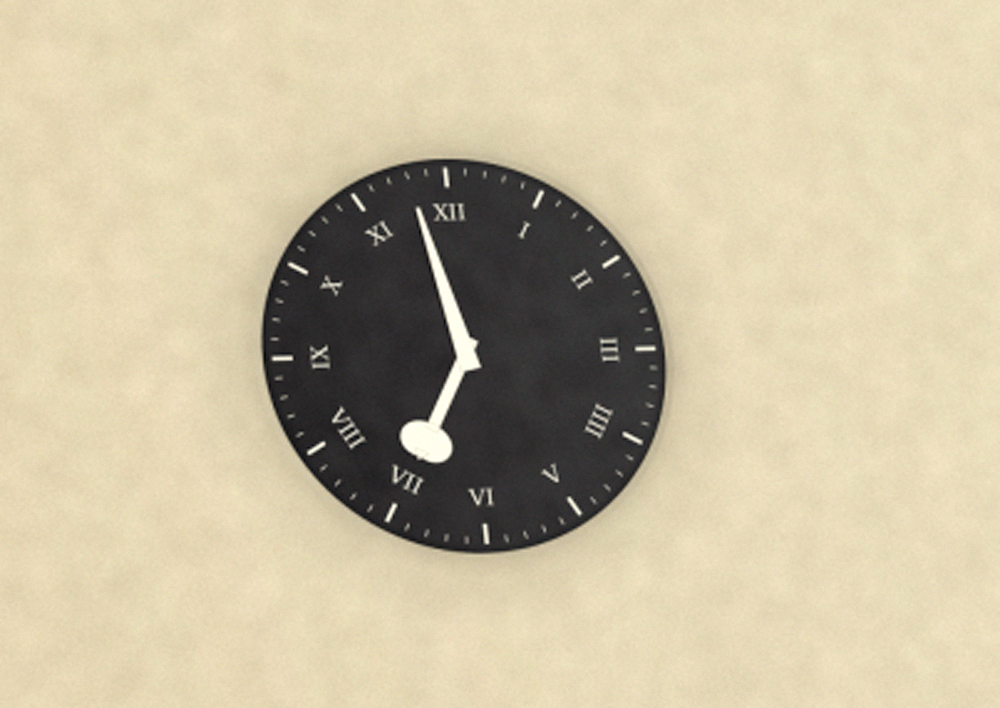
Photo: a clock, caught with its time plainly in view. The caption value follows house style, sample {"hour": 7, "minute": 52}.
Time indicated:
{"hour": 6, "minute": 58}
